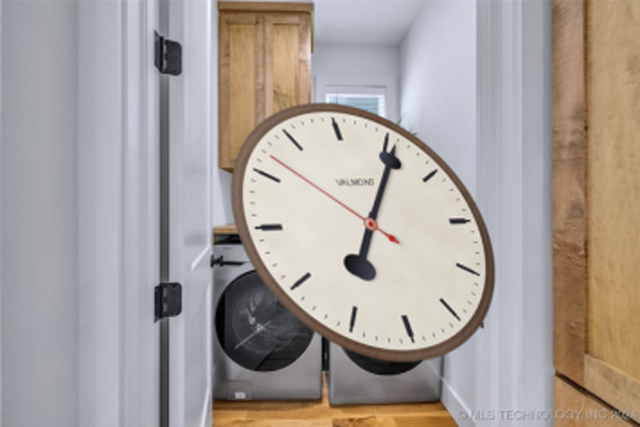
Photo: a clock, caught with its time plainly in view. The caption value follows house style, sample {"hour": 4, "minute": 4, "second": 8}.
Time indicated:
{"hour": 7, "minute": 5, "second": 52}
